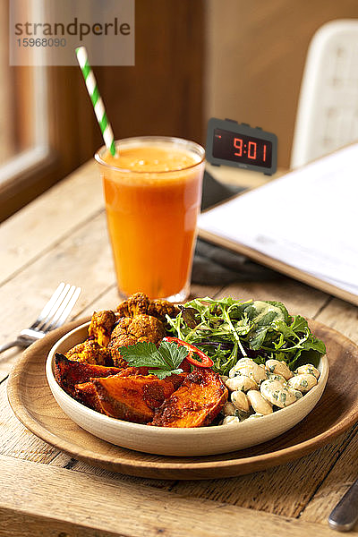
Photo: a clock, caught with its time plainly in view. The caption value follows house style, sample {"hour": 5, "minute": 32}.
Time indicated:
{"hour": 9, "minute": 1}
